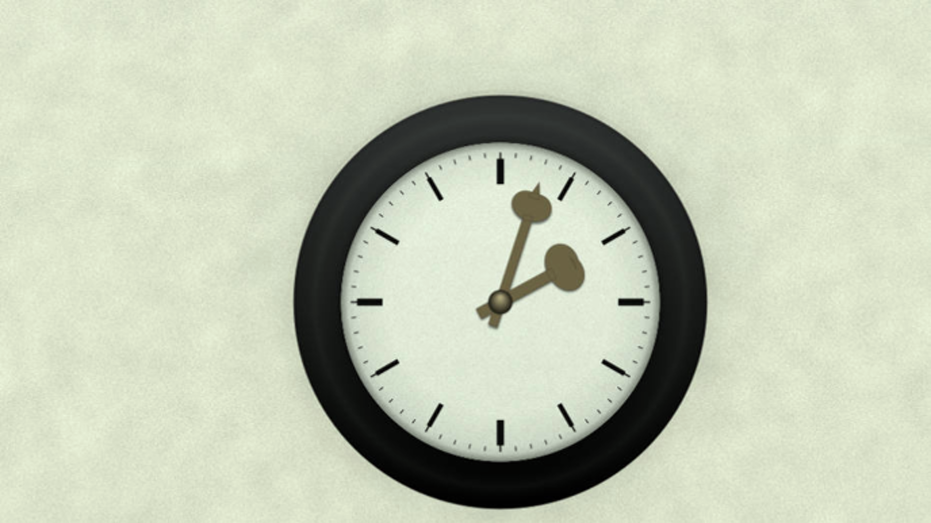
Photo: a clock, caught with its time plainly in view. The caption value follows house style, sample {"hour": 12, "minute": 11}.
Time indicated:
{"hour": 2, "minute": 3}
